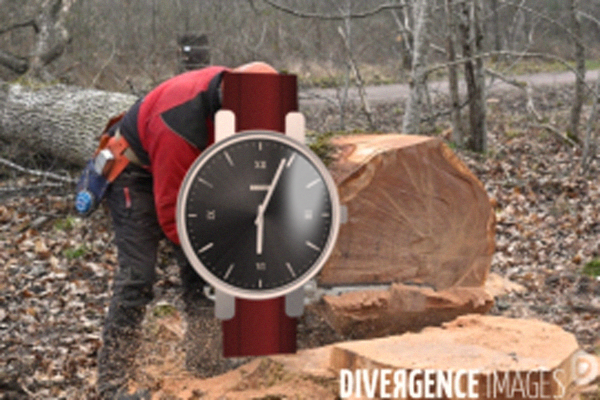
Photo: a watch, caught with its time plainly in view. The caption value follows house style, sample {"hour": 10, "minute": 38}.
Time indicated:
{"hour": 6, "minute": 4}
